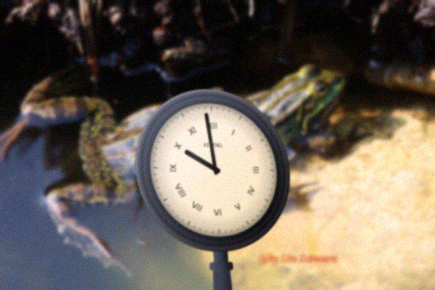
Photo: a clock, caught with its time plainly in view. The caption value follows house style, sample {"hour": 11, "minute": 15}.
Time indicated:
{"hour": 9, "minute": 59}
